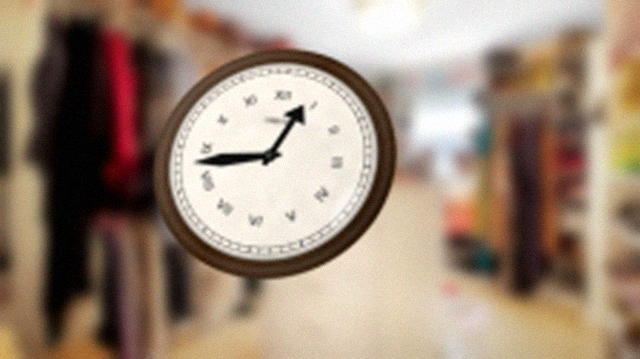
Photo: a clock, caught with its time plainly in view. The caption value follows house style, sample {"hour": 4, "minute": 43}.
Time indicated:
{"hour": 12, "minute": 43}
